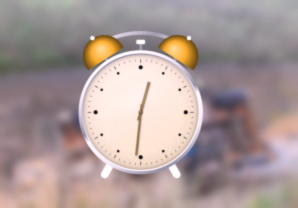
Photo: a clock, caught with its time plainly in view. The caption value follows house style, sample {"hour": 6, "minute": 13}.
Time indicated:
{"hour": 12, "minute": 31}
